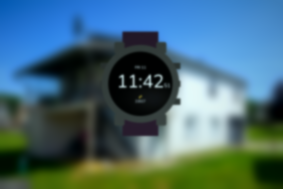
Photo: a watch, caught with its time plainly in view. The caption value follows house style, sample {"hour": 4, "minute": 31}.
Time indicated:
{"hour": 11, "minute": 42}
